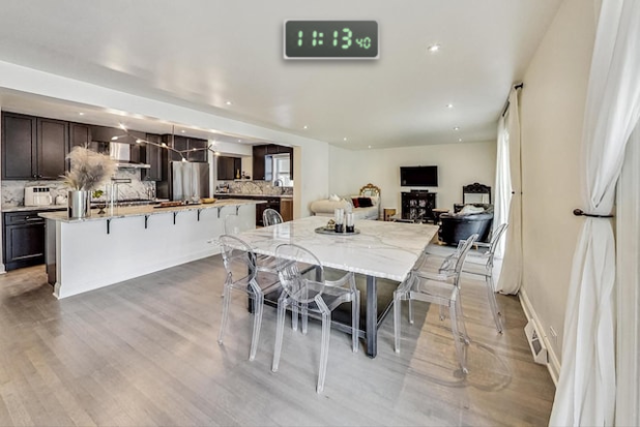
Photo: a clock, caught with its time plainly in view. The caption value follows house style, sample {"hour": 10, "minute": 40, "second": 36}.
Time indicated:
{"hour": 11, "minute": 13, "second": 40}
